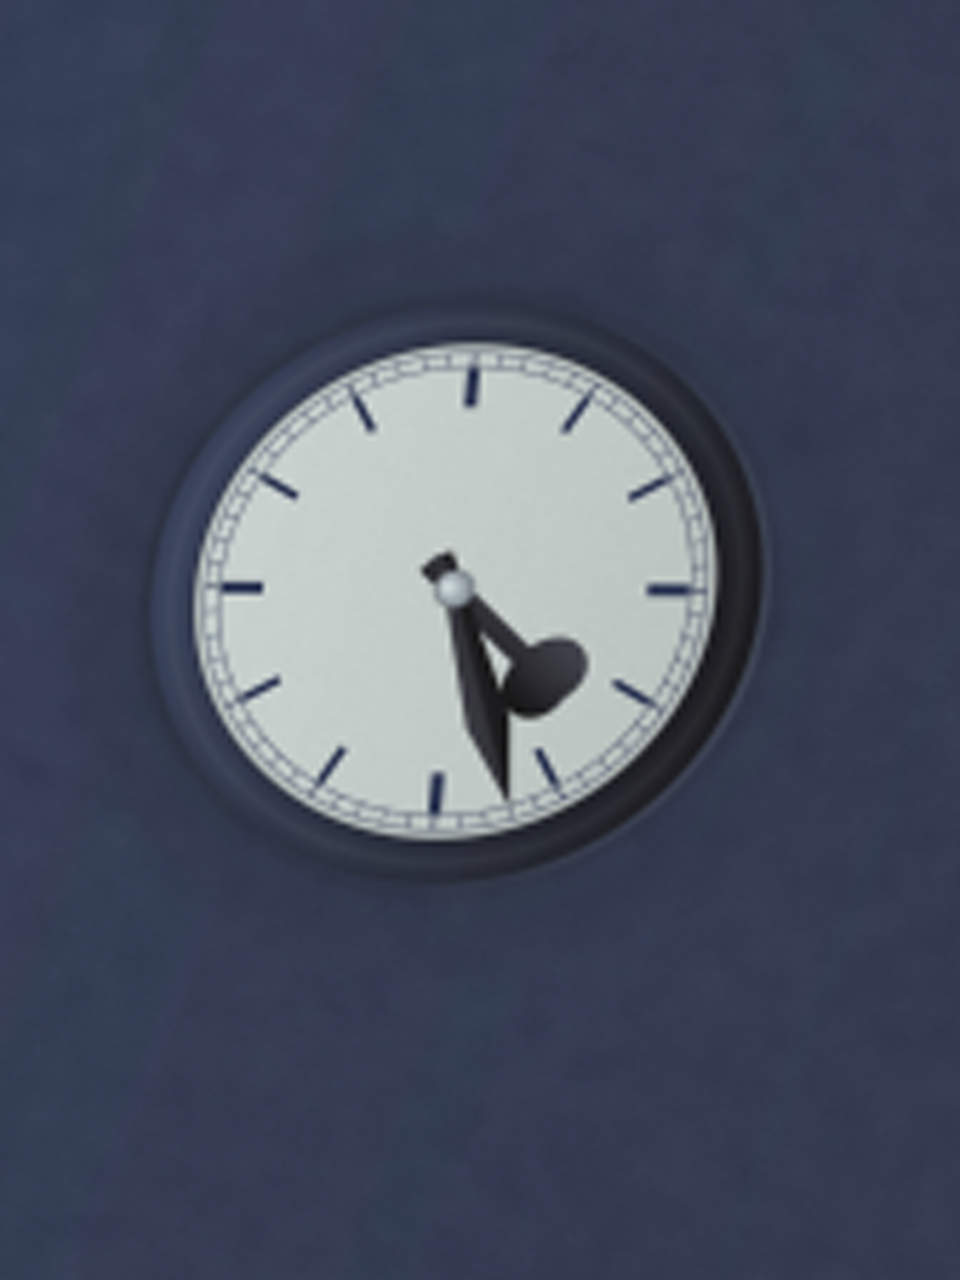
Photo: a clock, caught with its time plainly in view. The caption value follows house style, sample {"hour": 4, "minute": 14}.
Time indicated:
{"hour": 4, "minute": 27}
